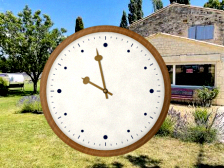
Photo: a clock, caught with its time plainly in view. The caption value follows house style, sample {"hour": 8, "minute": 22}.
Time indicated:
{"hour": 9, "minute": 58}
